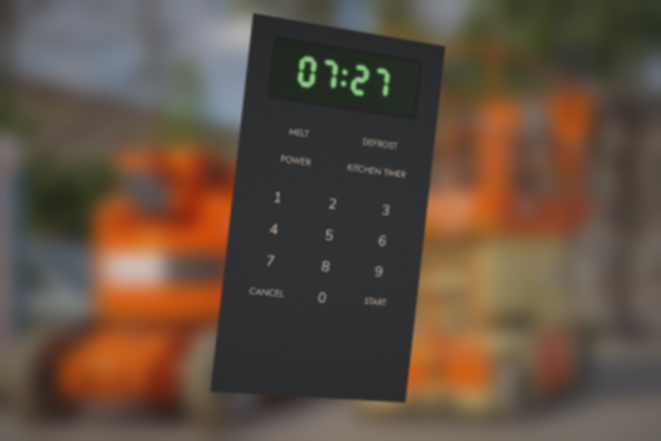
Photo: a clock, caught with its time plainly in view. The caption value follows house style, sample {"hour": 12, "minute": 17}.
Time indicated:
{"hour": 7, "minute": 27}
